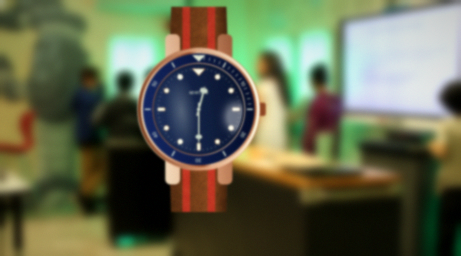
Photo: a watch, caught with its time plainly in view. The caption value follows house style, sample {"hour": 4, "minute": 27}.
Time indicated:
{"hour": 12, "minute": 30}
